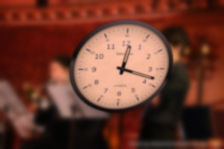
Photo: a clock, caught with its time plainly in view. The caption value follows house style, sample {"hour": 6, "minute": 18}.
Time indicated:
{"hour": 12, "minute": 18}
